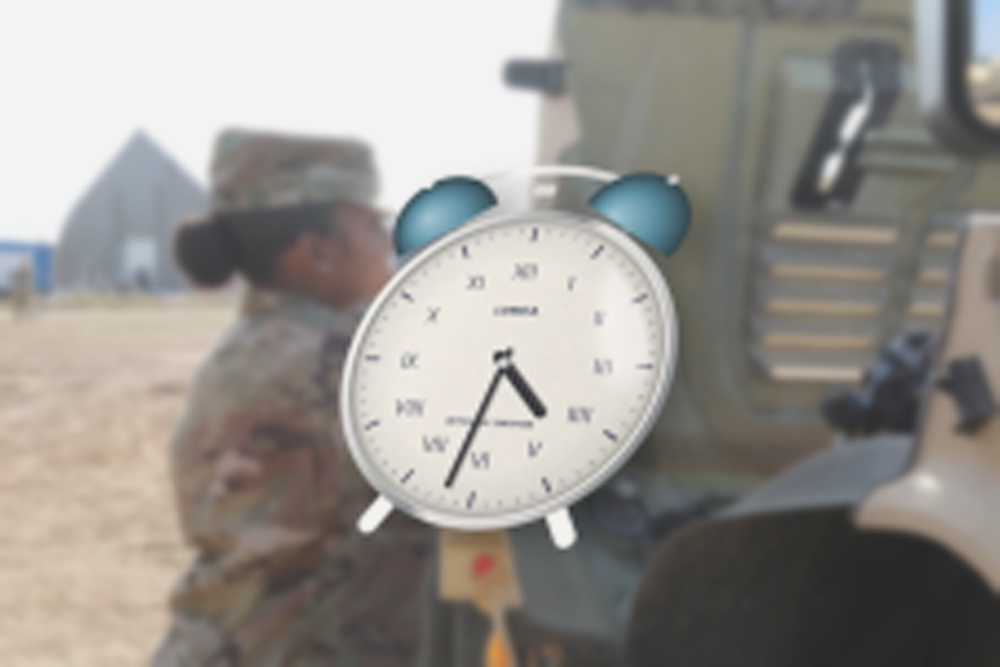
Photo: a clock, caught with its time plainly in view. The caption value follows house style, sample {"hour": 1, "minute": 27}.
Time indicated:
{"hour": 4, "minute": 32}
